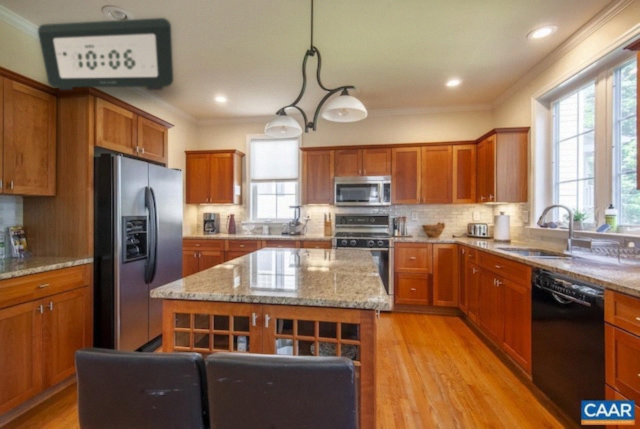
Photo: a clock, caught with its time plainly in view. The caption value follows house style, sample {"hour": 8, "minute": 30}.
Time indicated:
{"hour": 10, "minute": 6}
